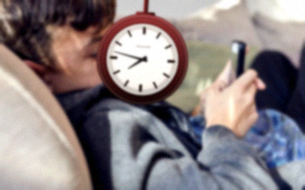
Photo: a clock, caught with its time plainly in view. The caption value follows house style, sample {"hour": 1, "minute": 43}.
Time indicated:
{"hour": 7, "minute": 47}
